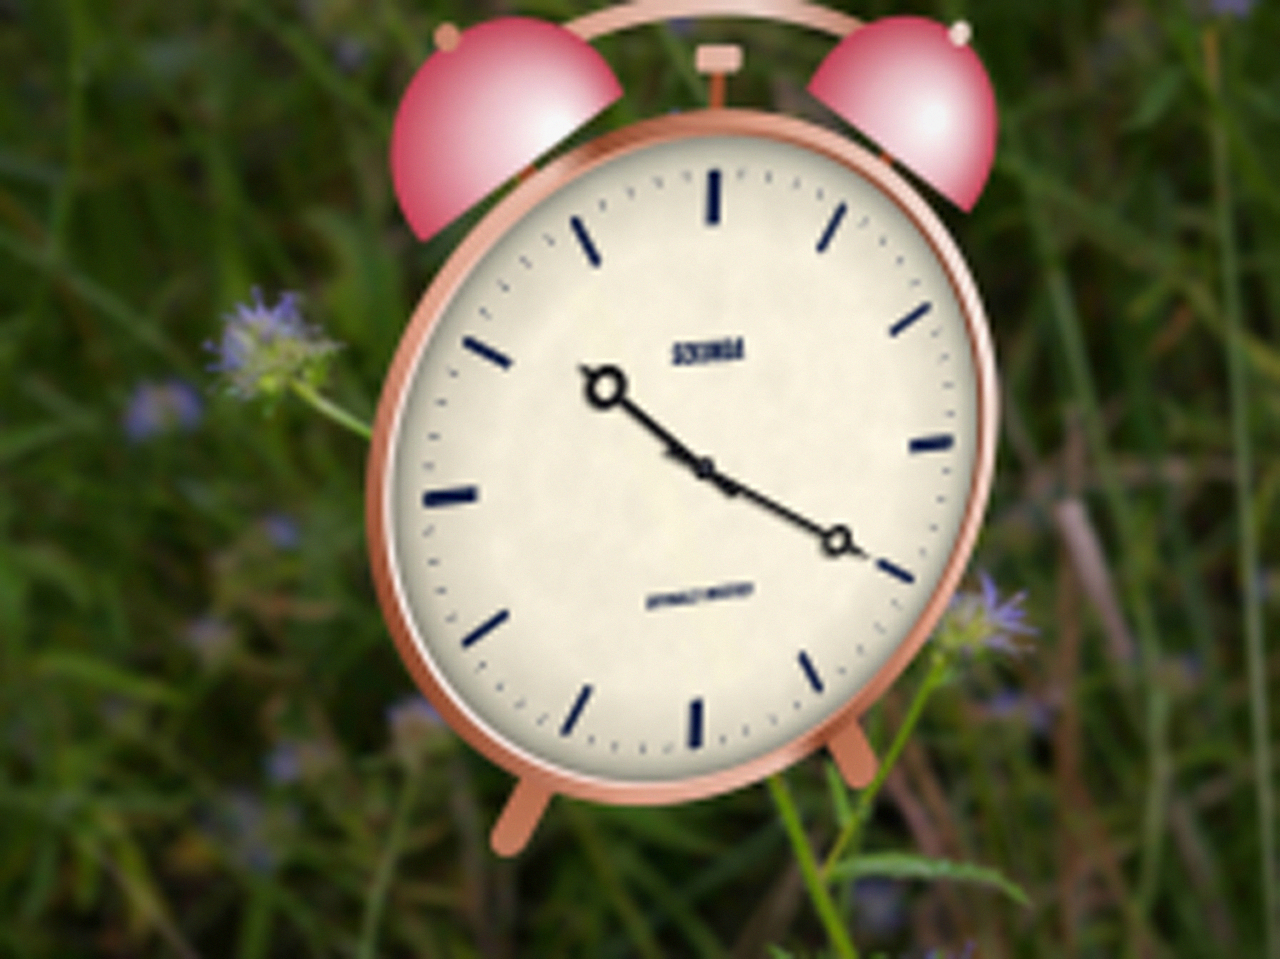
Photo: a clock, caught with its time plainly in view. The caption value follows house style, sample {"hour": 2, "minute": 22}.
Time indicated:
{"hour": 10, "minute": 20}
